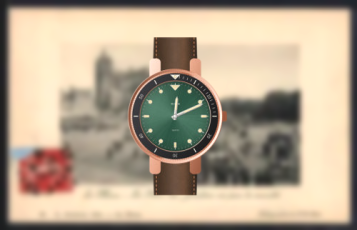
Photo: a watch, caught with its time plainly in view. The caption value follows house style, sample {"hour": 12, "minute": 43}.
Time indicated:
{"hour": 12, "minute": 11}
